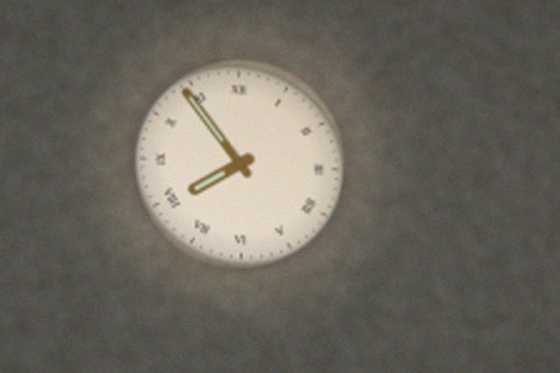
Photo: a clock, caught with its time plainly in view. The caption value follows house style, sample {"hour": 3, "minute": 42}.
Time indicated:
{"hour": 7, "minute": 54}
